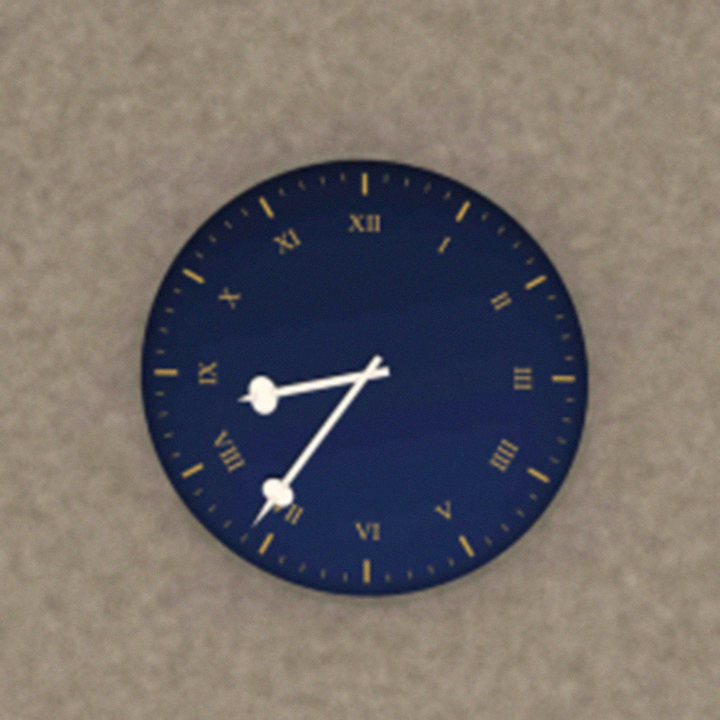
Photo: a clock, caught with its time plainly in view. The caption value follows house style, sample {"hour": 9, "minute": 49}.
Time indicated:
{"hour": 8, "minute": 36}
